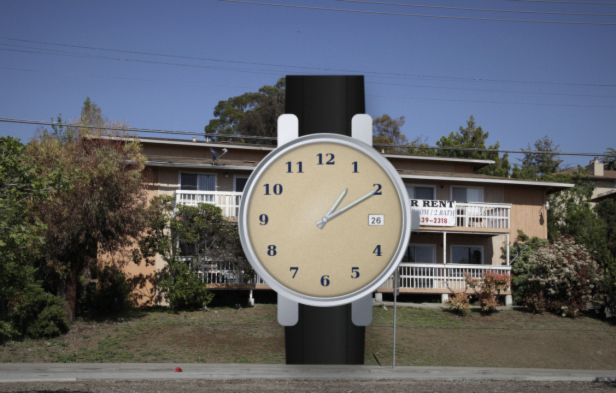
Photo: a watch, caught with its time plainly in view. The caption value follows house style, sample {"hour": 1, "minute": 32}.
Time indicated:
{"hour": 1, "minute": 10}
